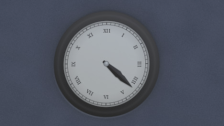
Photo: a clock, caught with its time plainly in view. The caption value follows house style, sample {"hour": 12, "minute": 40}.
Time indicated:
{"hour": 4, "minute": 22}
